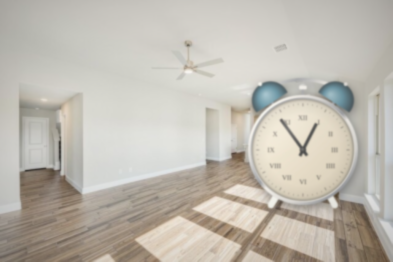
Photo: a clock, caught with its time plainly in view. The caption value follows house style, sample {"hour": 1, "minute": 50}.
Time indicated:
{"hour": 12, "minute": 54}
